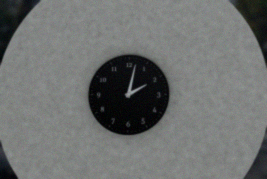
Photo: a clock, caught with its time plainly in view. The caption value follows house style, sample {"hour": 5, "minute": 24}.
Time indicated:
{"hour": 2, "minute": 2}
